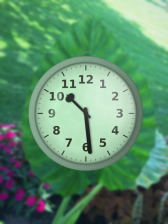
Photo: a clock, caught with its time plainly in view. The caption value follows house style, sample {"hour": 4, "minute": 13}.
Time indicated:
{"hour": 10, "minute": 29}
